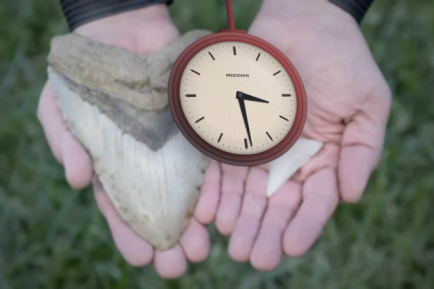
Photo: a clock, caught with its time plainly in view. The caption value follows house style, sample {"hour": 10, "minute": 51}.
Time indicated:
{"hour": 3, "minute": 29}
